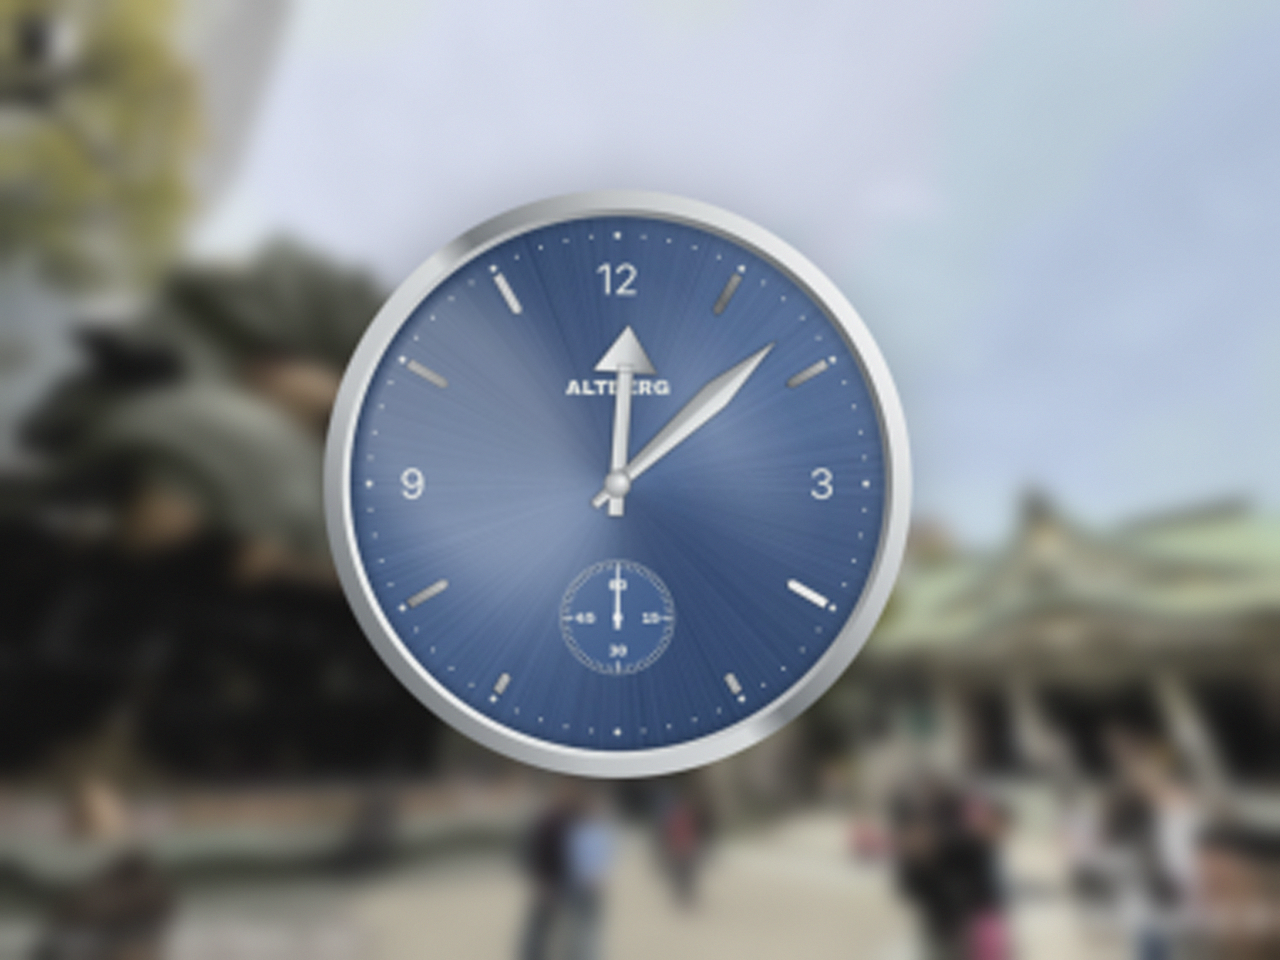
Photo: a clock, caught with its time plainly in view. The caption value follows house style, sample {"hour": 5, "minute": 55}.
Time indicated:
{"hour": 12, "minute": 8}
